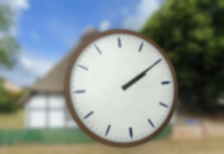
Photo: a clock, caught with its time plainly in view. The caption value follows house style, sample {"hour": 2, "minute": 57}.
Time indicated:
{"hour": 2, "minute": 10}
